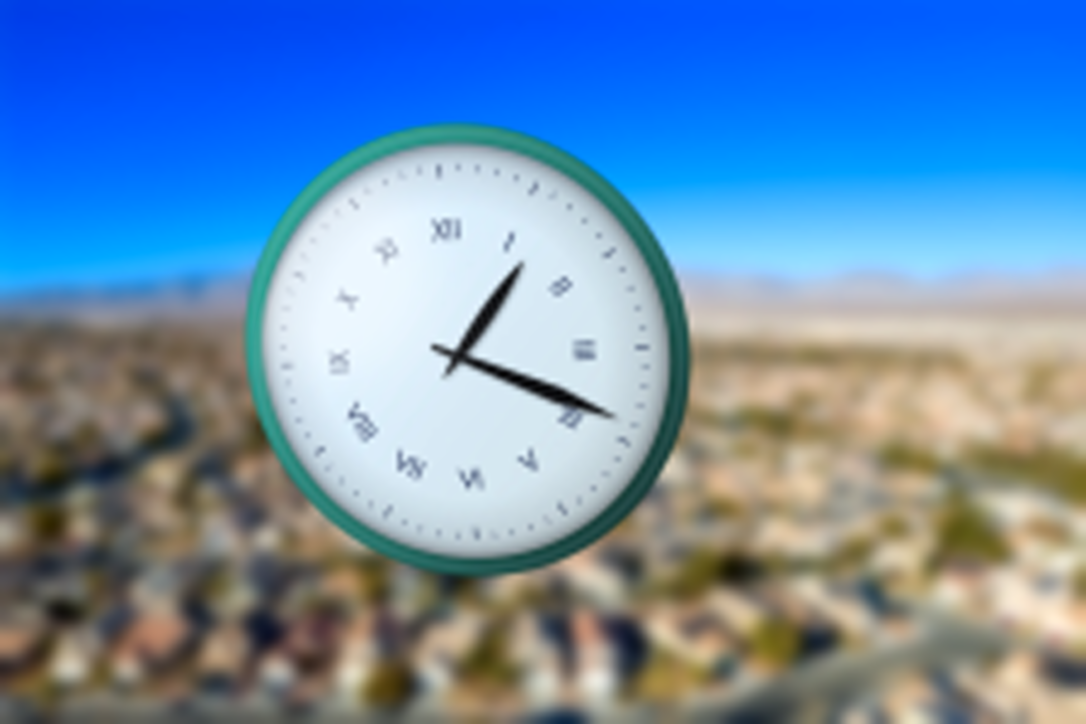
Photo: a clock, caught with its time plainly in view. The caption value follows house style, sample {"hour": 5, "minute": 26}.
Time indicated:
{"hour": 1, "minute": 19}
